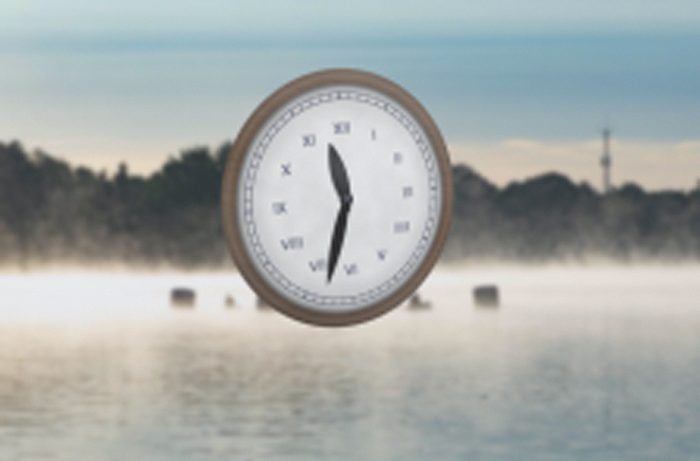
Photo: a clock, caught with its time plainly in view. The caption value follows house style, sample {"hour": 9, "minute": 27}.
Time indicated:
{"hour": 11, "minute": 33}
